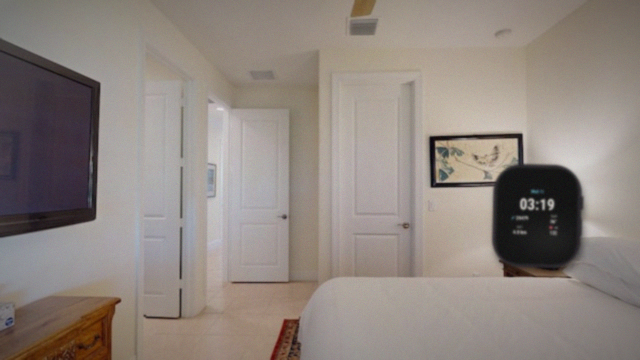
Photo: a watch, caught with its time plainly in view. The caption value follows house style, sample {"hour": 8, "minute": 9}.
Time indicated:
{"hour": 3, "minute": 19}
